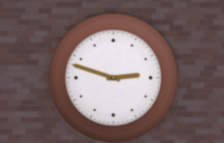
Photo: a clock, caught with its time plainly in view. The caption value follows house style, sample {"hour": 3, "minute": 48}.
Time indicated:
{"hour": 2, "minute": 48}
